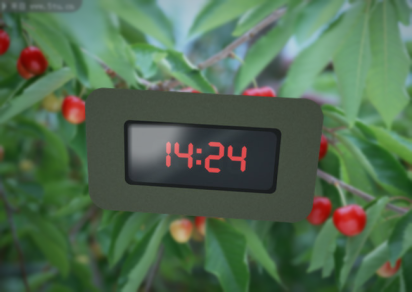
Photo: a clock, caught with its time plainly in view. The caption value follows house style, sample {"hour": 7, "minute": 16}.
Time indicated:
{"hour": 14, "minute": 24}
